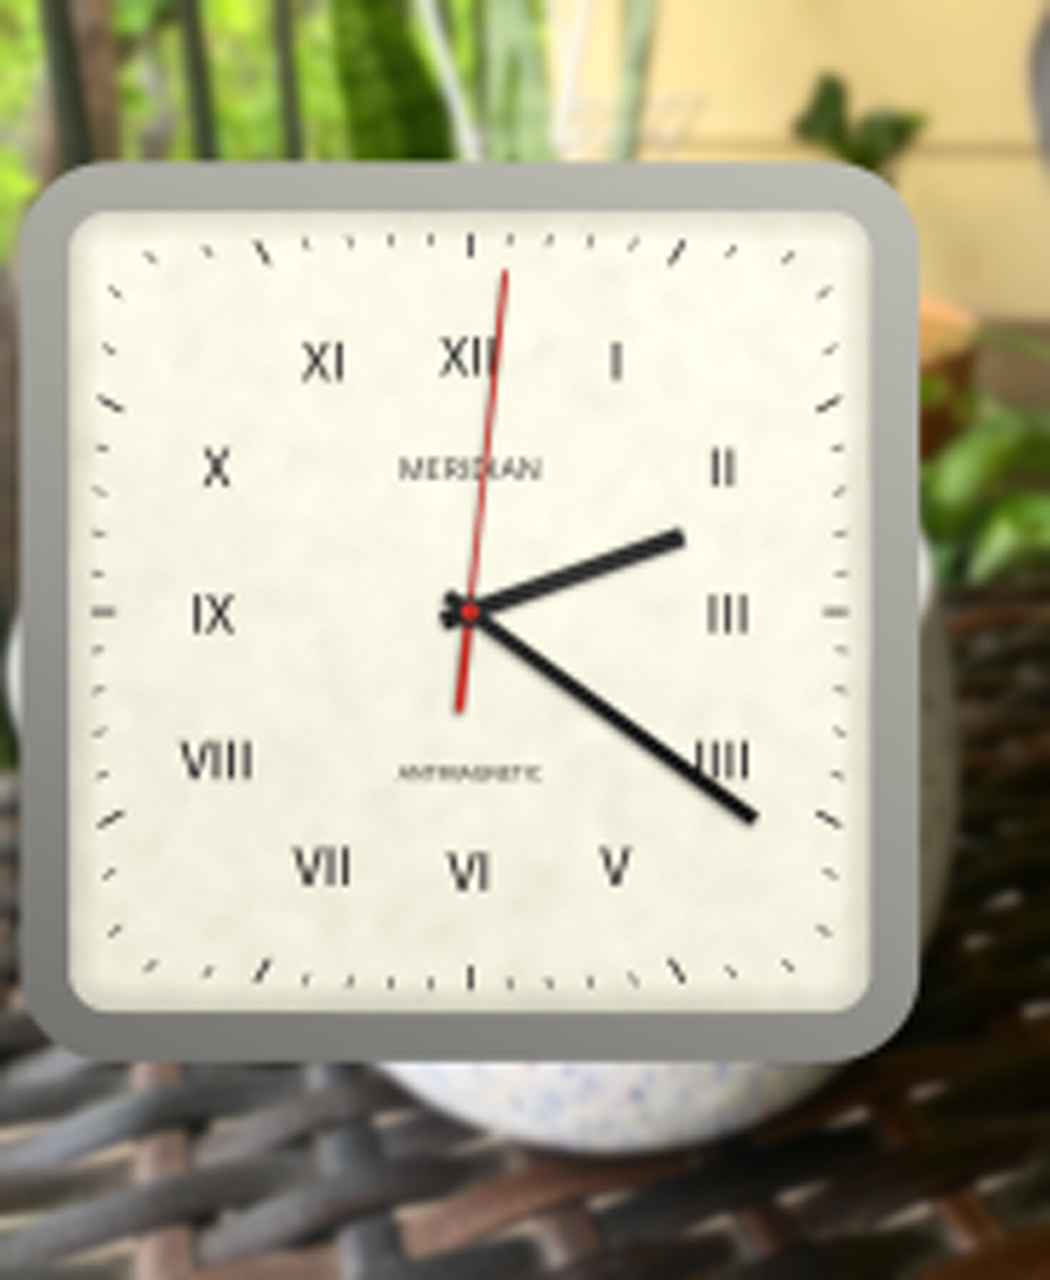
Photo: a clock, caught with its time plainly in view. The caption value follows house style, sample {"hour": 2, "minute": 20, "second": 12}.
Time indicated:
{"hour": 2, "minute": 21, "second": 1}
